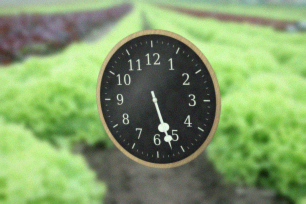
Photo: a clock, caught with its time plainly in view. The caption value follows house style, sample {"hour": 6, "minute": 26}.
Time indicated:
{"hour": 5, "minute": 27}
